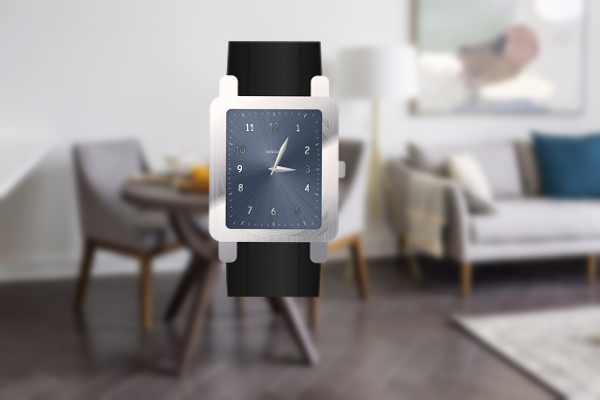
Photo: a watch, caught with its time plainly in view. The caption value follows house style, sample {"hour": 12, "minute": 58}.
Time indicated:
{"hour": 3, "minute": 4}
